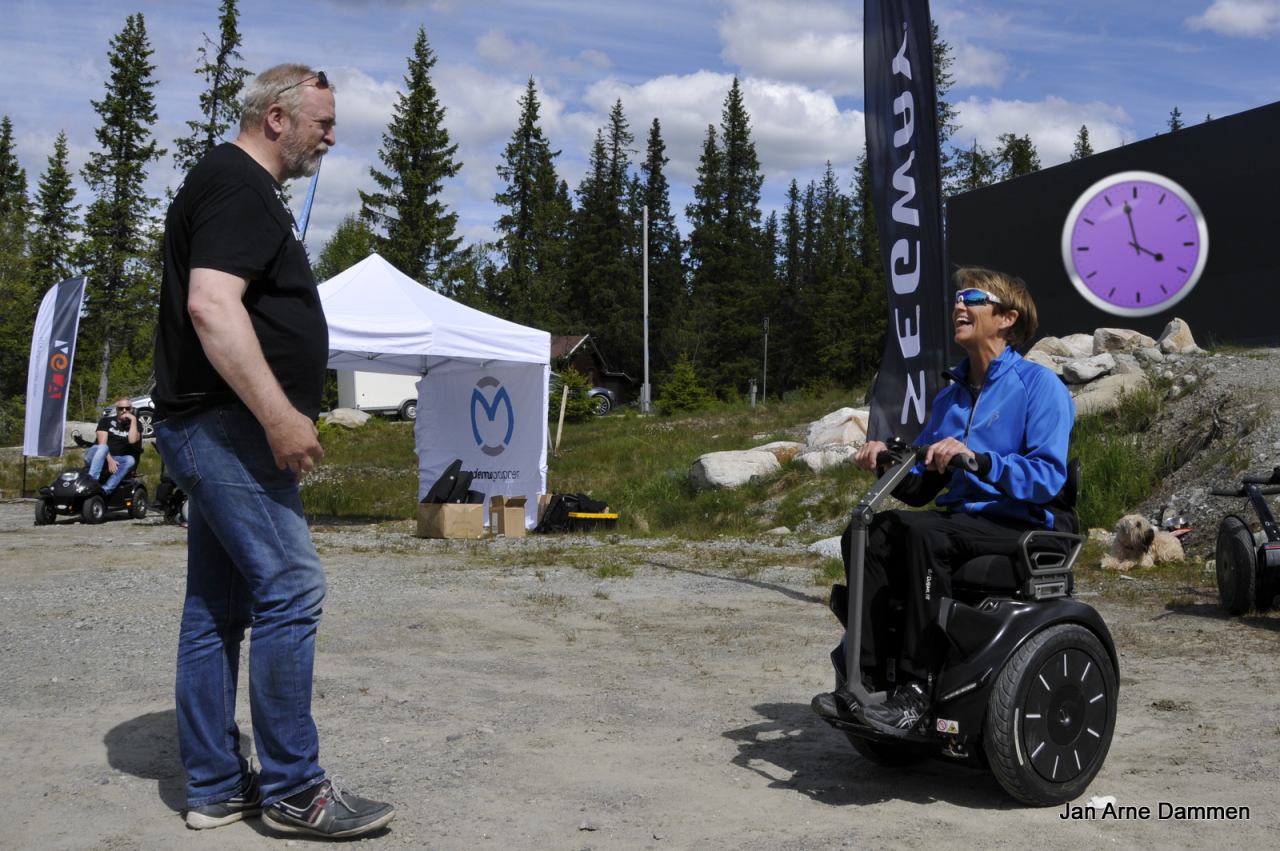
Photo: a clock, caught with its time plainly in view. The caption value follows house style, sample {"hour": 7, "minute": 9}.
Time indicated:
{"hour": 3, "minute": 58}
